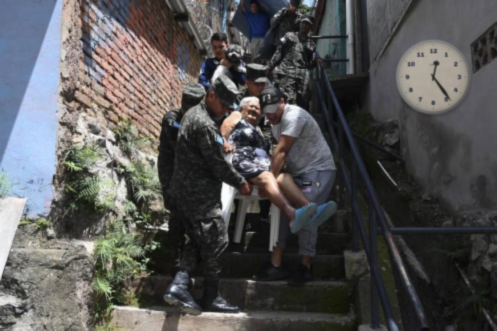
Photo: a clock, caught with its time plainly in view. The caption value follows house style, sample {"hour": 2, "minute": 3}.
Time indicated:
{"hour": 12, "minute": 24}
